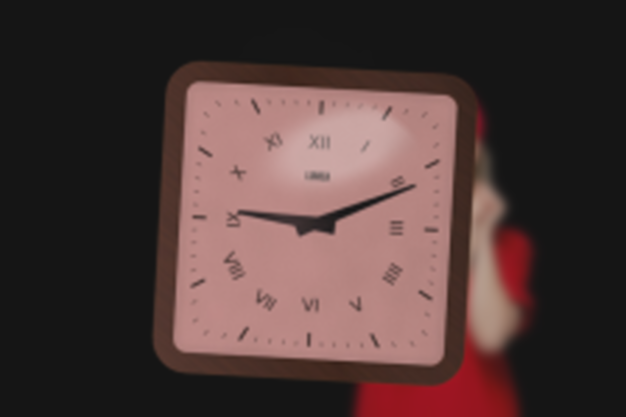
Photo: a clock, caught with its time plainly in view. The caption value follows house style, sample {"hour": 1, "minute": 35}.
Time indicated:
{"hour": 9, "minute": 11}
